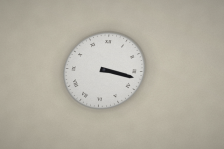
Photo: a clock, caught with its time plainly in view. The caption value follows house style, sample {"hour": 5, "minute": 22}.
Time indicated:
{"hour": 3, "minute": 17}
